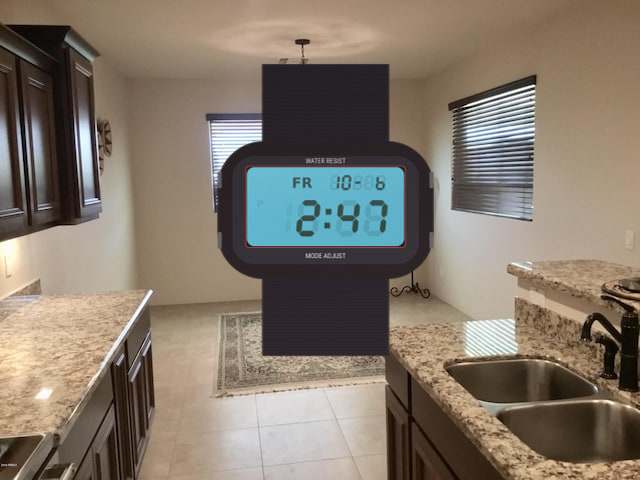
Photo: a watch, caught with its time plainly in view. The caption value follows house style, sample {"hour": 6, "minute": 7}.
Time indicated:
{"hour": 2, "minute": 47}
